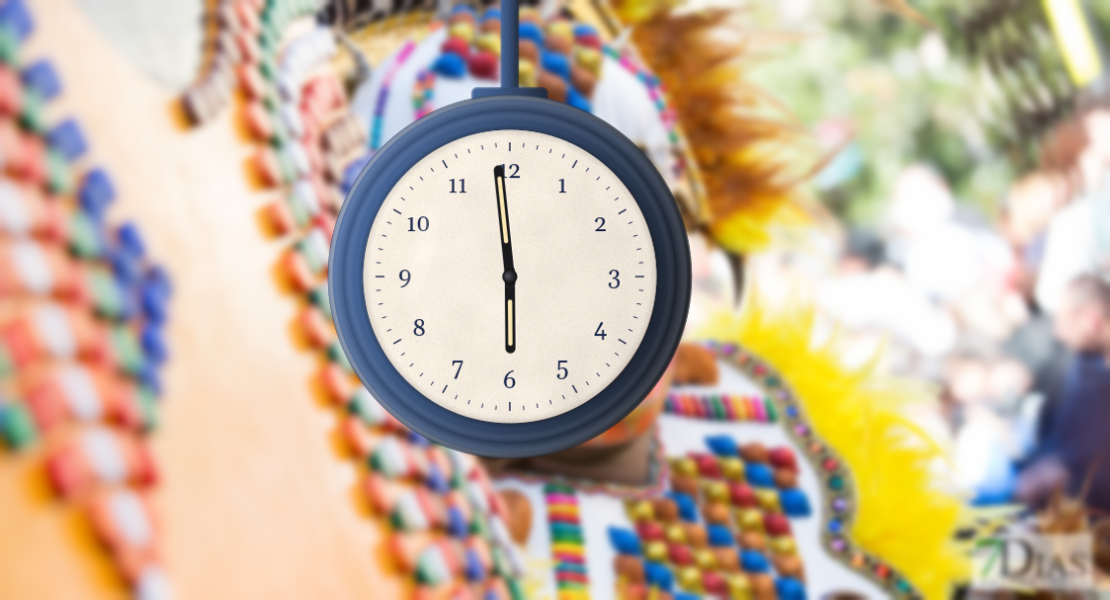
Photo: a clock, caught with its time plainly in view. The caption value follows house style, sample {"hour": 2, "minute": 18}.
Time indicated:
{"hour": 5, "minute": 59}
